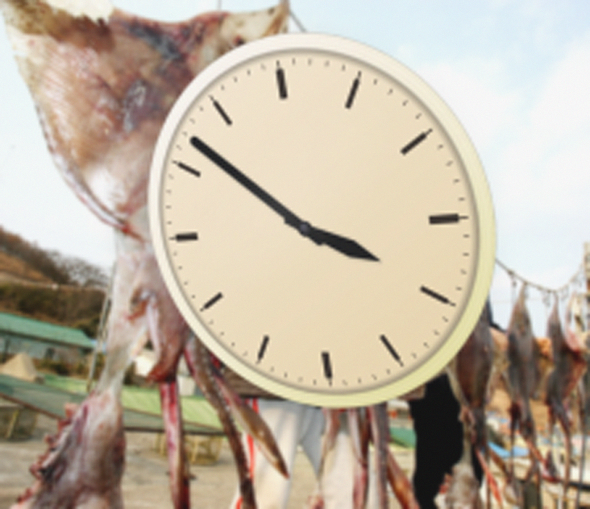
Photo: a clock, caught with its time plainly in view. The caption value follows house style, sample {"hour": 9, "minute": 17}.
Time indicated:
{"hour": 3, "minute": 52}
